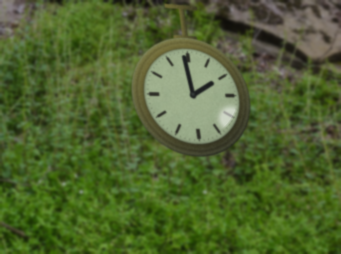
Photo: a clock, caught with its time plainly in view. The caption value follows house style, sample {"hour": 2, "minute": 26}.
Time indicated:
{"hour": 1, "minute": 59}
